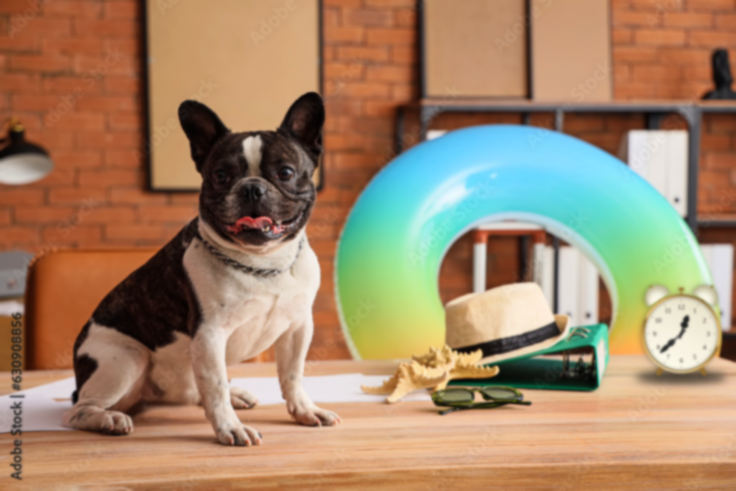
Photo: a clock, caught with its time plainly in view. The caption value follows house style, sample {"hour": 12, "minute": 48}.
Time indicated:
{"hour": 12, "minute": 38}
